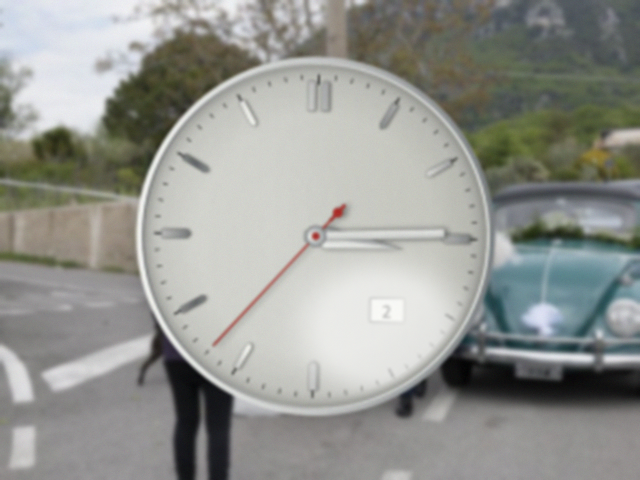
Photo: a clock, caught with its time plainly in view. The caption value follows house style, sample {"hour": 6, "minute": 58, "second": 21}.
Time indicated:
{"hour": 3, "minute": 14, "second": 37}
